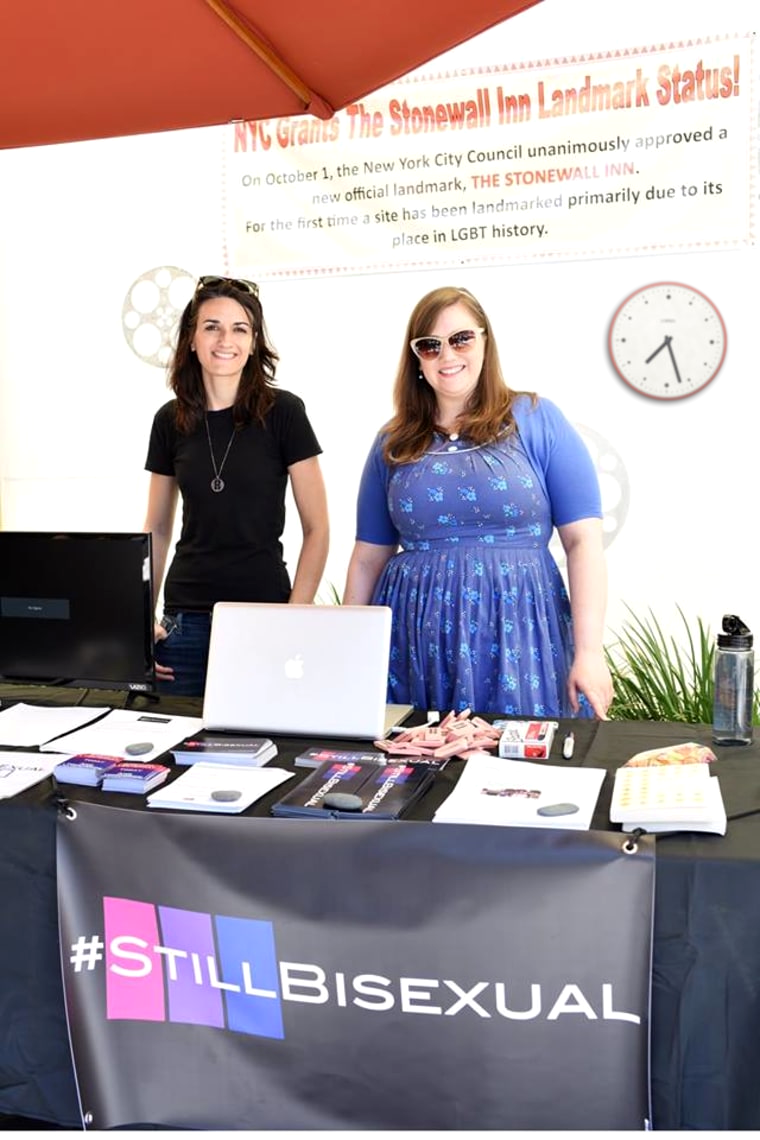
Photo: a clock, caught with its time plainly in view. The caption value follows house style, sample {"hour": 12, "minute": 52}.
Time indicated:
{"hour": 7, "minute": 27}
